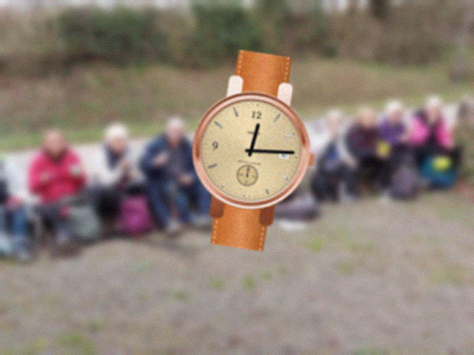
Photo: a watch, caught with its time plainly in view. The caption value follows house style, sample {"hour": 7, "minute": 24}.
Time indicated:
{"hour": 12, "minute": 14}
